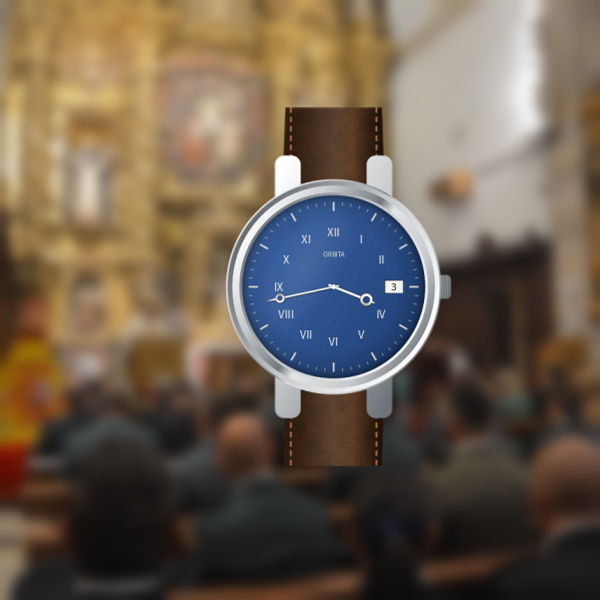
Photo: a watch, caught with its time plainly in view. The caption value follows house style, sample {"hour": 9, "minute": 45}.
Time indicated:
{"hour": 3, "minute": 43}
